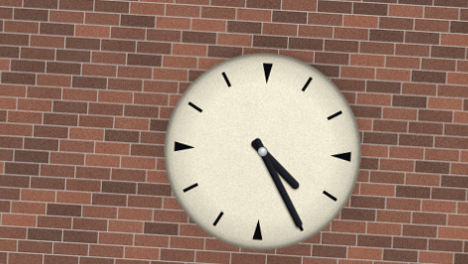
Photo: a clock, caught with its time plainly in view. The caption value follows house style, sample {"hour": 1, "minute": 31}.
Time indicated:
{"hour": 4, "minute": 25}
